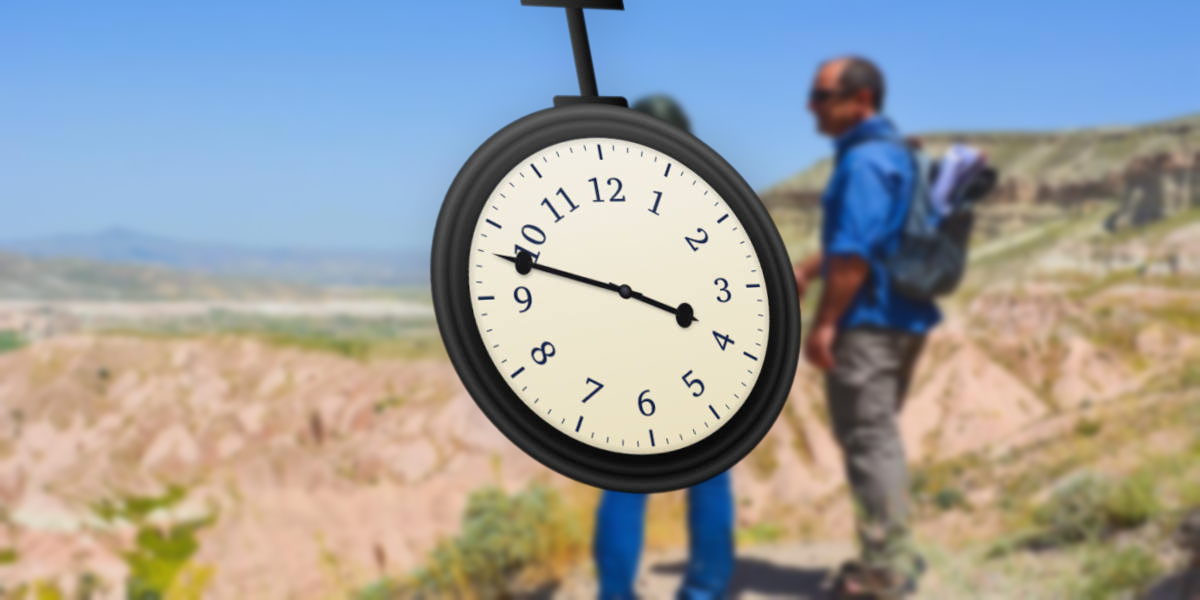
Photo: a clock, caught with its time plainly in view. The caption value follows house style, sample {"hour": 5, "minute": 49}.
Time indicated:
{"hour": 3, "minute": 48}
